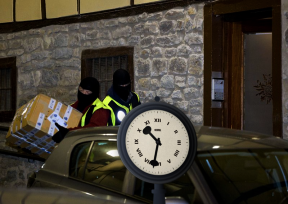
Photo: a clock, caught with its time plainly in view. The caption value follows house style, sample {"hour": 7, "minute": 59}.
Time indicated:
{"hour": 10, "minute": 32}
